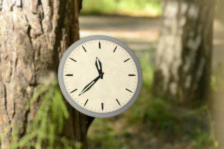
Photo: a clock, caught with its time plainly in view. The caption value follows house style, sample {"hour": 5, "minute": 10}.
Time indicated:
{"hour": 11, "minute": 38}
